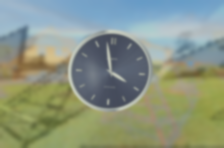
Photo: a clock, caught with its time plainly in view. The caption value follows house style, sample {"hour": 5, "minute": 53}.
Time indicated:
{"hour": 3, "minute": 58}
